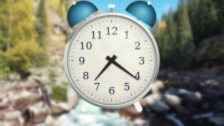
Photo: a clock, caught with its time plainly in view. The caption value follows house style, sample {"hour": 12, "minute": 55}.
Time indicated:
{"hour": 7, "minute": 21}
